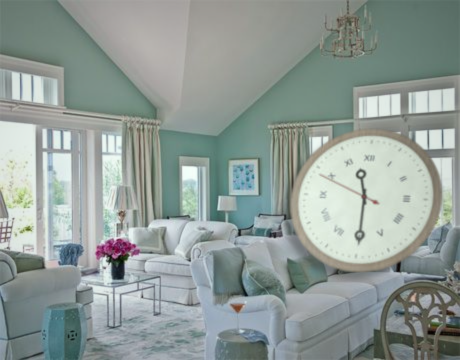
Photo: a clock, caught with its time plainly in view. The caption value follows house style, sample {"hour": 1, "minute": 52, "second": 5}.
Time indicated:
{"hour": 11, "minute": 29, "second": 49}
